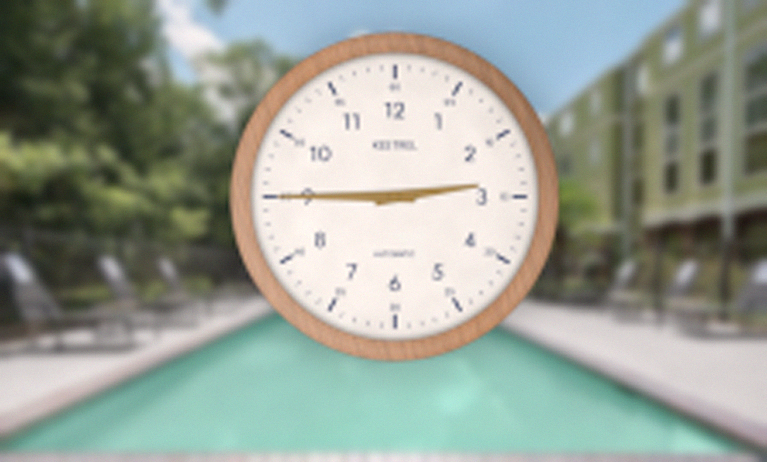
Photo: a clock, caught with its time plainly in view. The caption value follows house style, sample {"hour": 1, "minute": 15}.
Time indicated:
{"hour": 2, "minute": 45}
